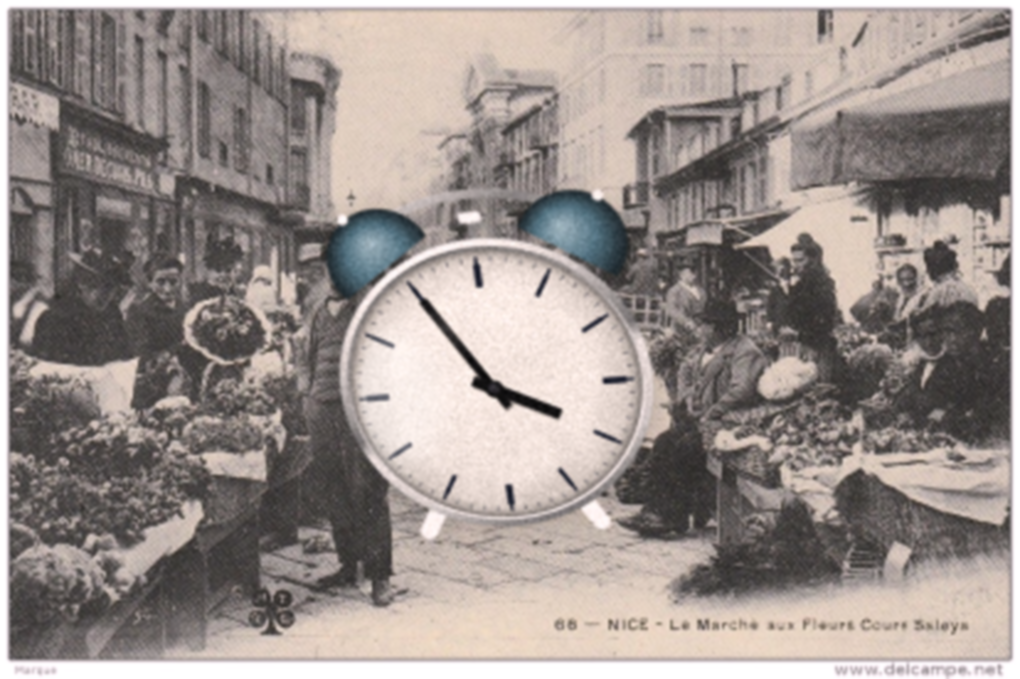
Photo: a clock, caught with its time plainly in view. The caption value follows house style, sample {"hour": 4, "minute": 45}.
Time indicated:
{"hour": 3, "minute": 55}
